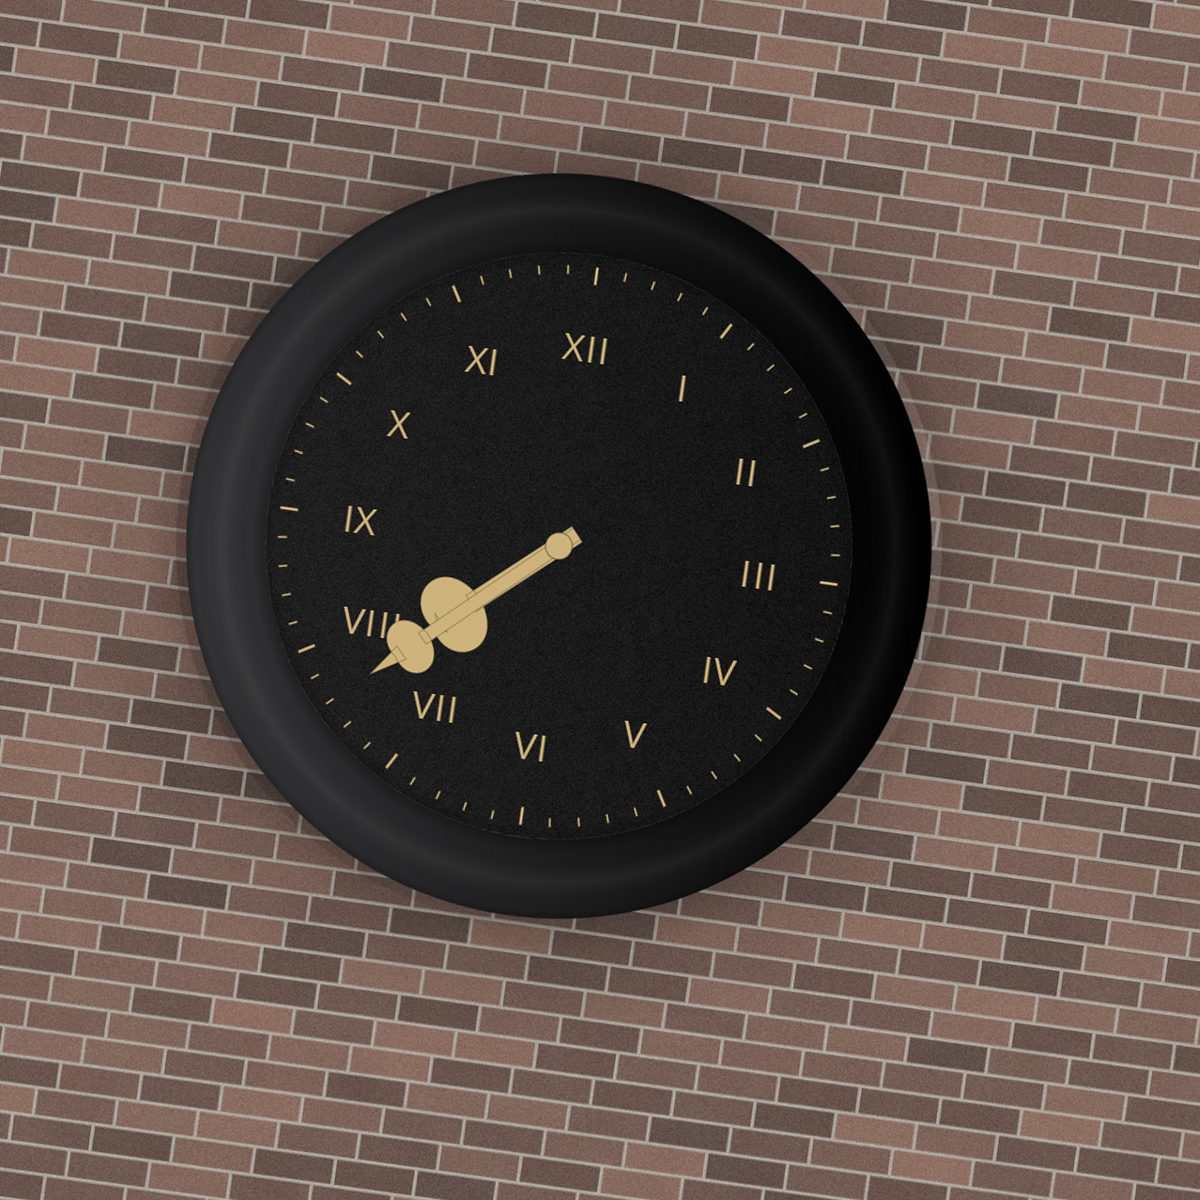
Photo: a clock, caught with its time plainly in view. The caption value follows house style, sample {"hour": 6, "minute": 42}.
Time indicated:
{"hour": 7, "minute": 38}
